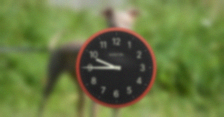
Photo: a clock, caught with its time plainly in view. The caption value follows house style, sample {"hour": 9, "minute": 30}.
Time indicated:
{"hour": 9, "minute": 45}
